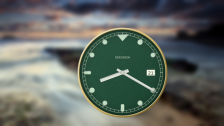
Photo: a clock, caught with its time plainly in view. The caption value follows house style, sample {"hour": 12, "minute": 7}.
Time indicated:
{"hour": 8, "minute": 20}
